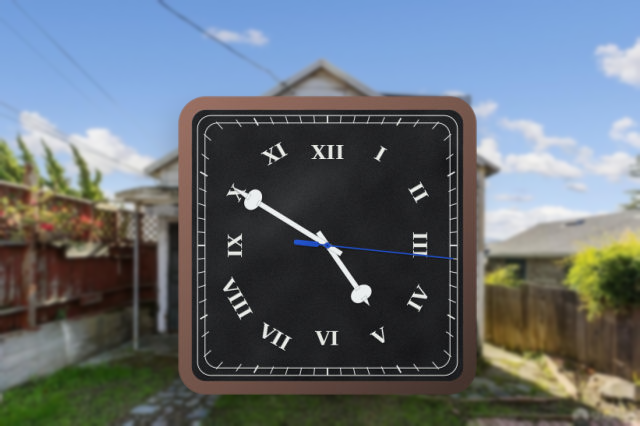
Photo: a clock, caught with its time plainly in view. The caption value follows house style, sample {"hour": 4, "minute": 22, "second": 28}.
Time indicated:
{"hour": 4, "minute": 50, "second": 16}
